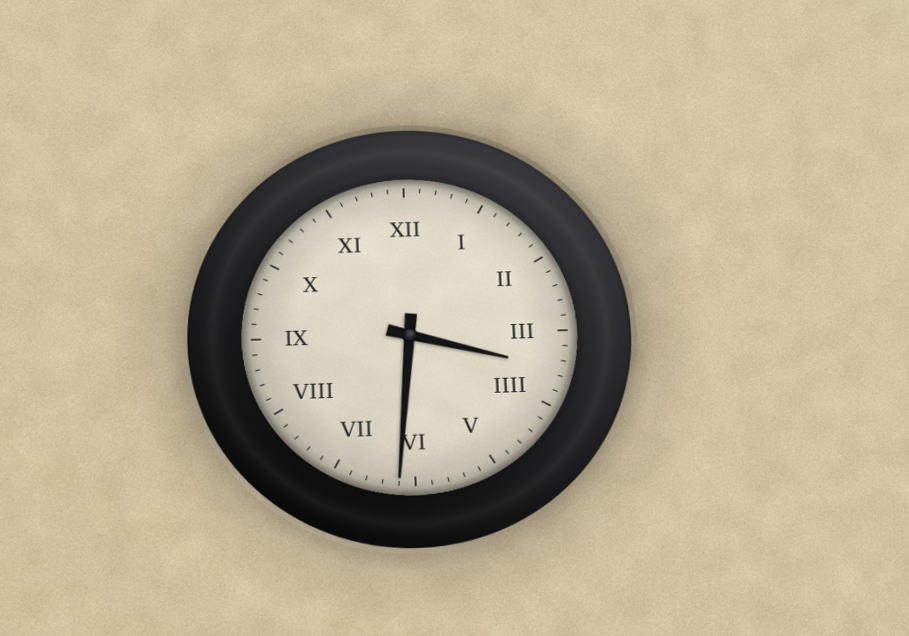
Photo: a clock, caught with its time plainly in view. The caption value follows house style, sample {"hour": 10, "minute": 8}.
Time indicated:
{"hour": 3, "minute": 31}
